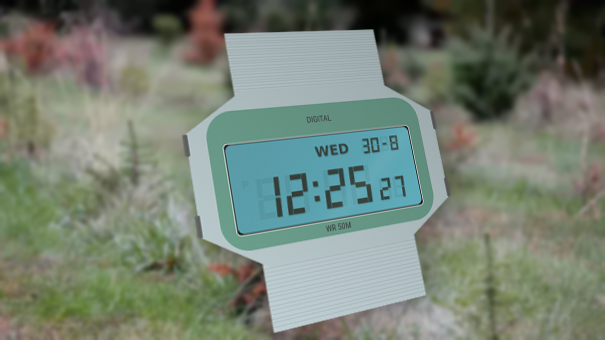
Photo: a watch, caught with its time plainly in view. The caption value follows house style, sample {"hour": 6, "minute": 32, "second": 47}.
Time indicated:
{"hour": 12, "minute": 25, "second": 27}
